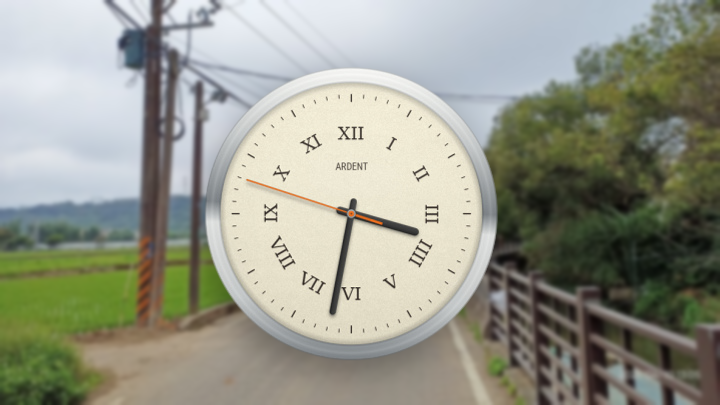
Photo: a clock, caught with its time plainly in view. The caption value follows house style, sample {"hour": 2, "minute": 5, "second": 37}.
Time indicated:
{"hour": 3, "minute": 31, "second": 48}
